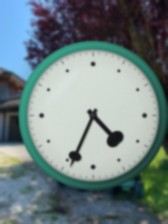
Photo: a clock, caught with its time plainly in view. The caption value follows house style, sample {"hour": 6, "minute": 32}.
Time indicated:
{"hour": 4, "minute": 34}
